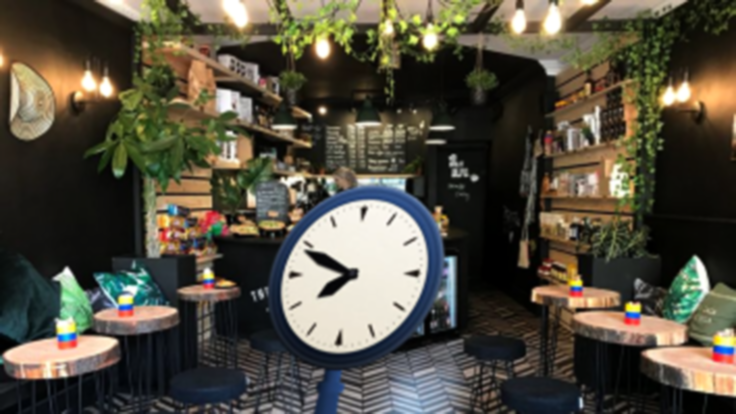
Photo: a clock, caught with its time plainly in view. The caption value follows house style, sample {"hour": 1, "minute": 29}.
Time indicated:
{"hour": 7, "minute": 49}
